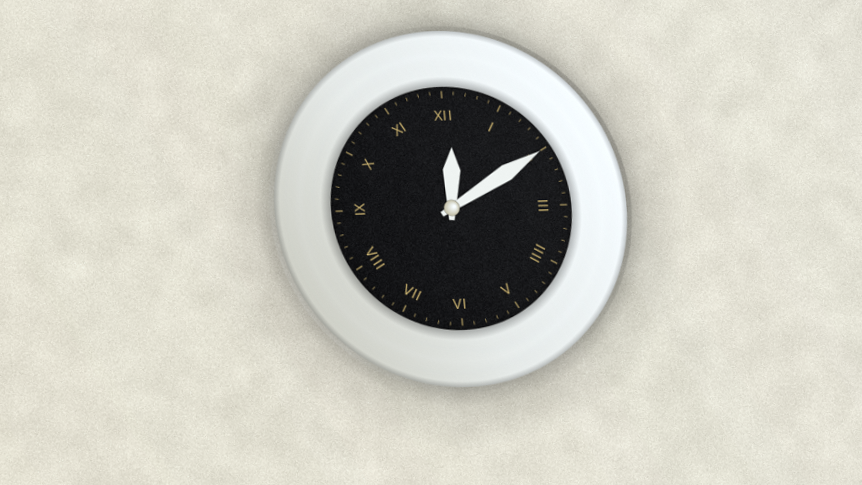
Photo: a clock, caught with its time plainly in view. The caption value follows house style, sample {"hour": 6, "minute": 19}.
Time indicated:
{"hour": 12, "minute": 10}
